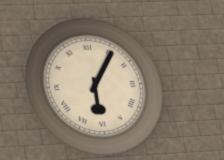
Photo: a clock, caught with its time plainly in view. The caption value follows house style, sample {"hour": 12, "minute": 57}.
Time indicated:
{"hour": 6, "minute": 6}
